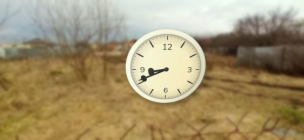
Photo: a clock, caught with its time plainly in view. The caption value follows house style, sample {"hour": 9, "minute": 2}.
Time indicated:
{"hour": 8, "minute": 41}
